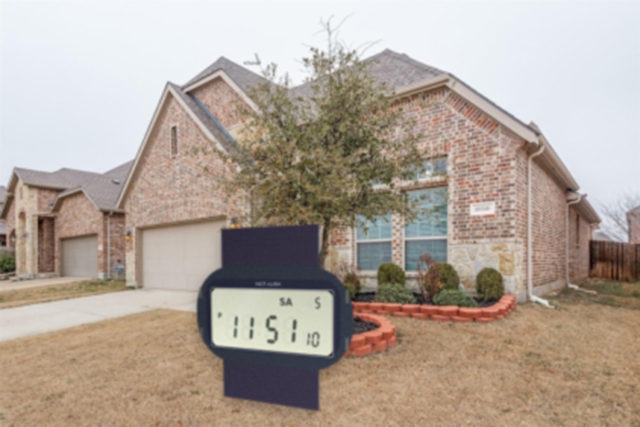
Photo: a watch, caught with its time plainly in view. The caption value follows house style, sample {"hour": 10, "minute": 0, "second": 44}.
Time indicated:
{"hour": 11, "minute": 51, "second": 10}
